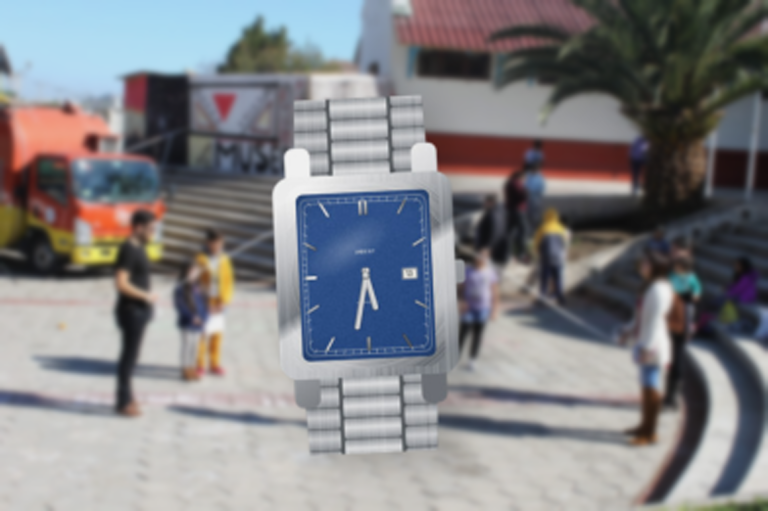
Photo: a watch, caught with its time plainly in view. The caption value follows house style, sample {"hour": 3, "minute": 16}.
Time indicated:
{"hour": 5, "minute": 32}
